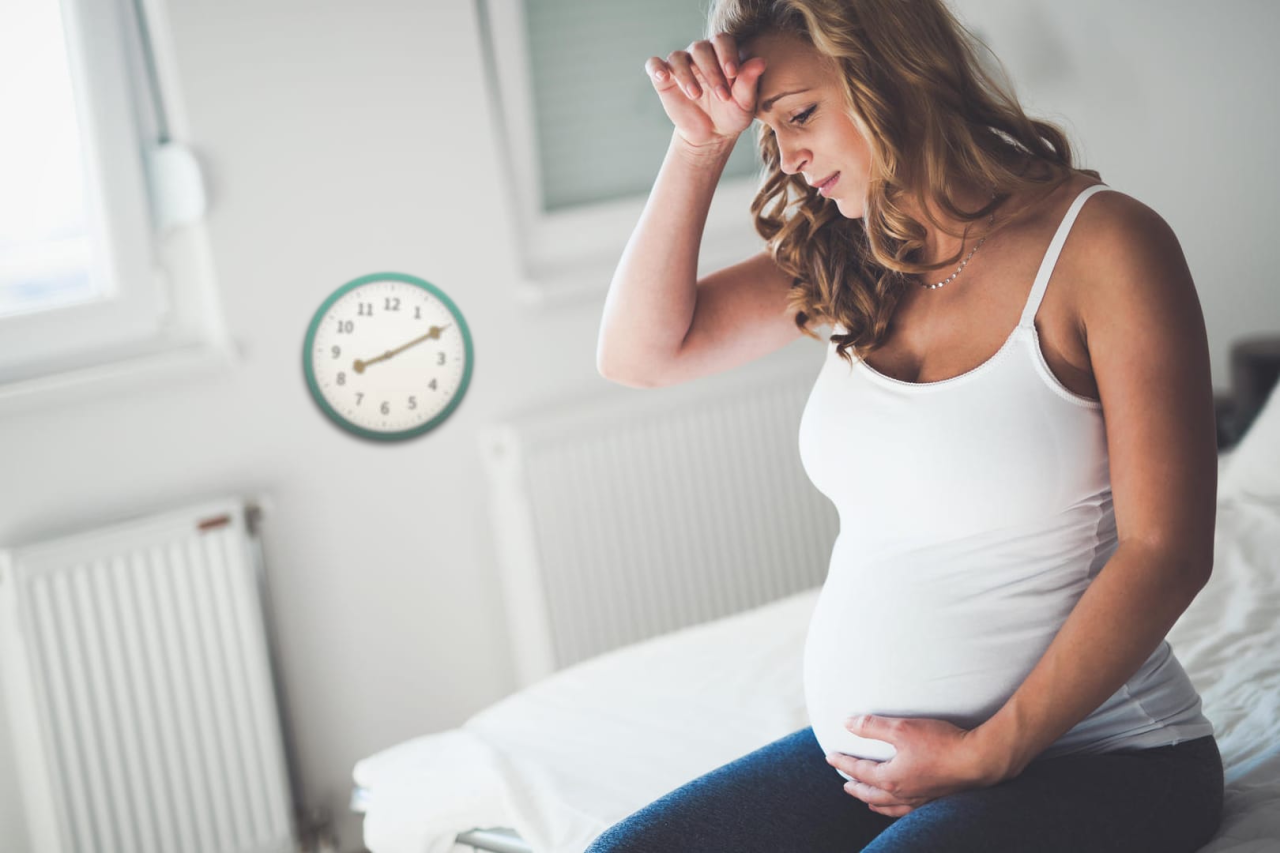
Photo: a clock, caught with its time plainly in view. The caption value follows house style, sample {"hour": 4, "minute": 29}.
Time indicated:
{"hour": 8, "minute": 10}
